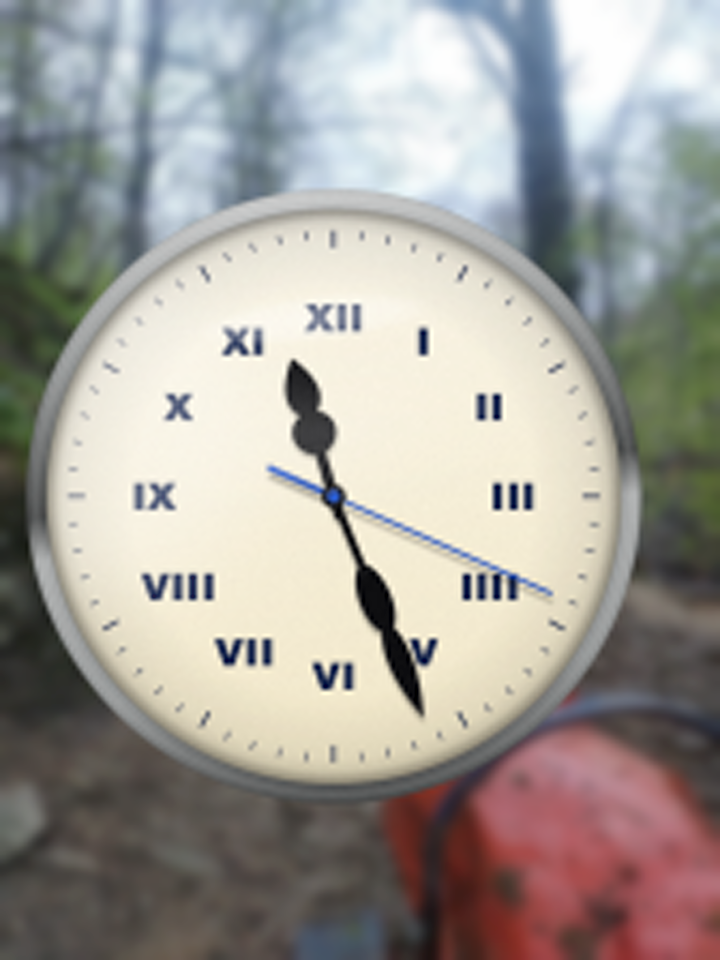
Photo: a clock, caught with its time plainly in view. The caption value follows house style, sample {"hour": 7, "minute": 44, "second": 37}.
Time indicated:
{"hour": 11, "minute": 26, "second": 19}
